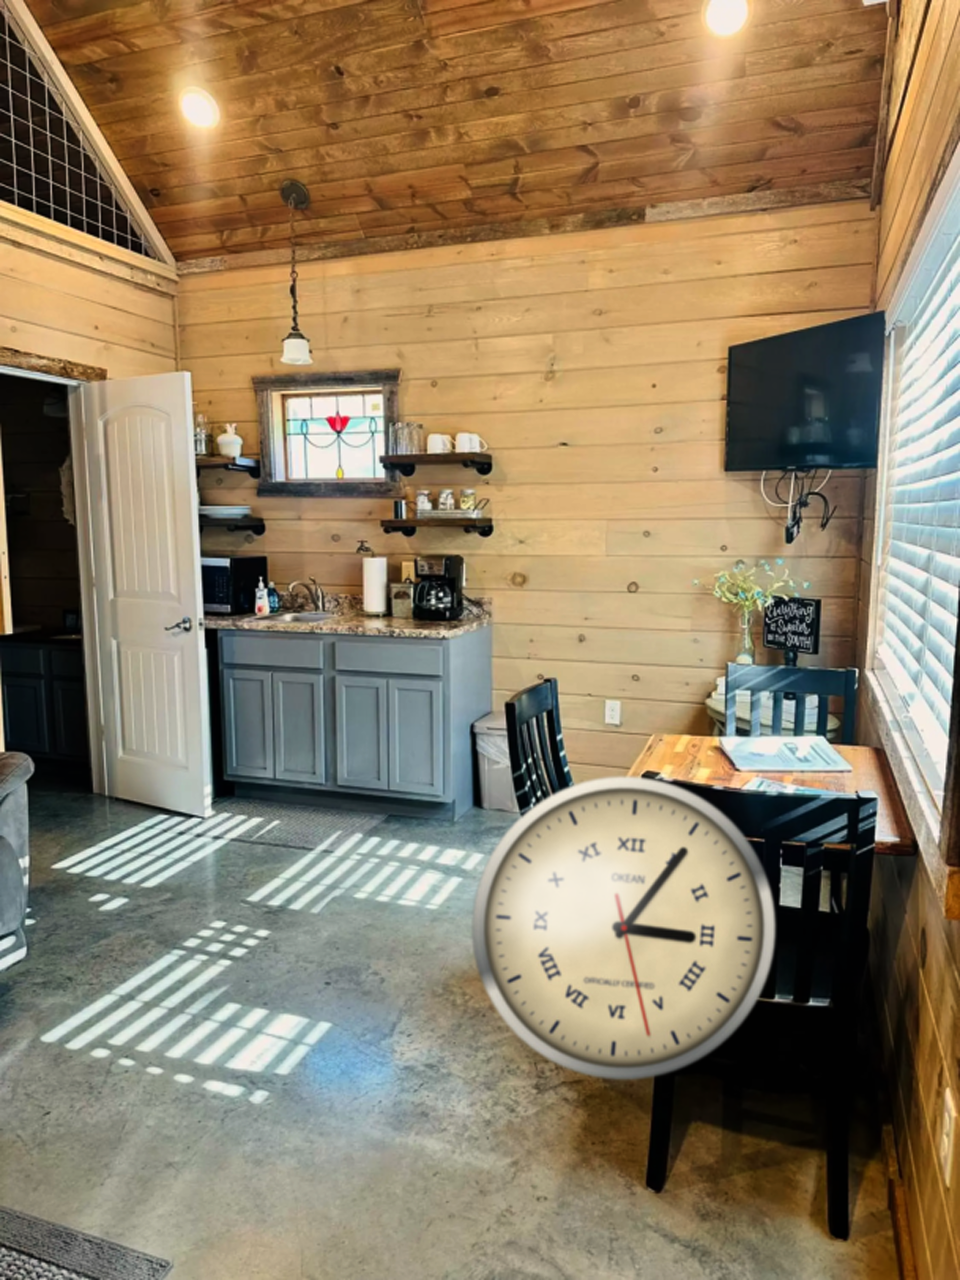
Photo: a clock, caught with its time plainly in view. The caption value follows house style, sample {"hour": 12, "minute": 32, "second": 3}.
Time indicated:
{"hour": 3, "minute": 5, "second": 27}
